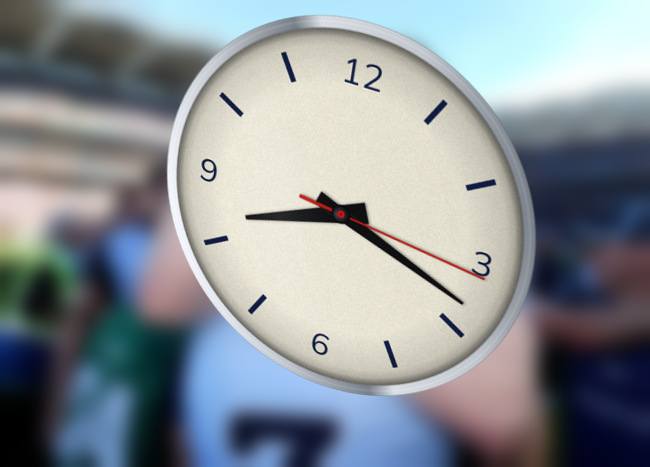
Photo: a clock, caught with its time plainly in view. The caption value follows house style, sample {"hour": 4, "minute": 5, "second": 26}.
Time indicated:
{"hour": 8, "minute": 18, "second": 16}
